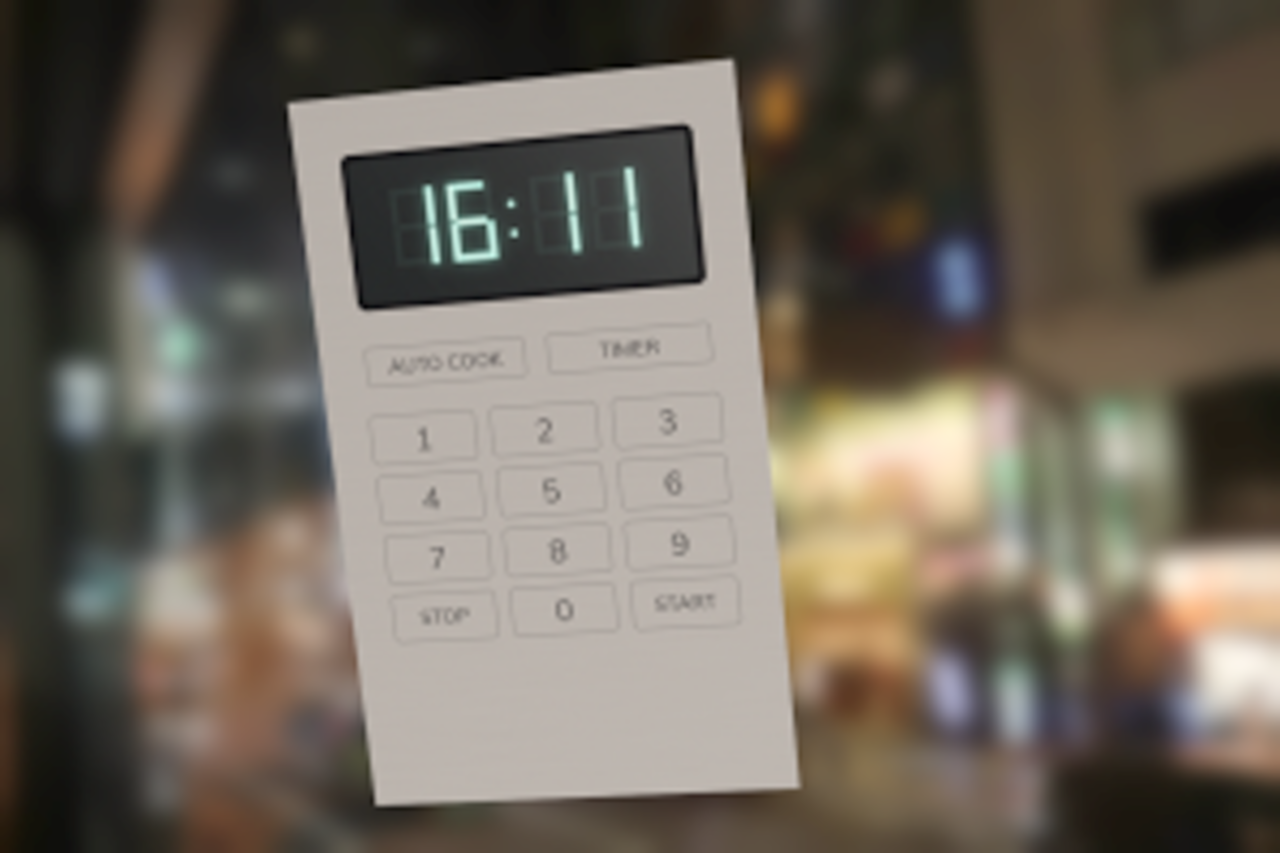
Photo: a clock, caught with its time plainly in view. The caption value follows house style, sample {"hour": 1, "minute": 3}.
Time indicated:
{"hour": 16, "minute": 11}
